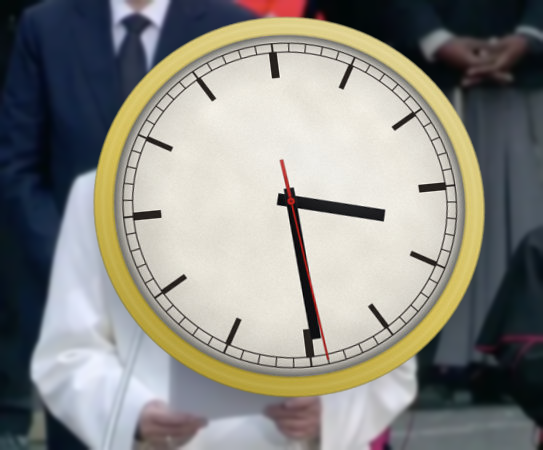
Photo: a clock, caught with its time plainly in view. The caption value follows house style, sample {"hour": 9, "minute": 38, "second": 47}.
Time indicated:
{"hour": 3, "minute": 29, "second": 29}
